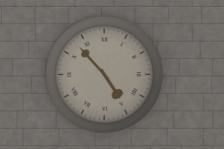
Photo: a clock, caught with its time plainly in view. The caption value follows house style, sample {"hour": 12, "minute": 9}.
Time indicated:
{"hour": 4, "minute": 53}
